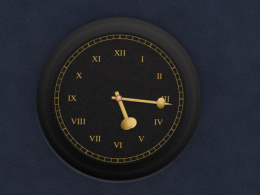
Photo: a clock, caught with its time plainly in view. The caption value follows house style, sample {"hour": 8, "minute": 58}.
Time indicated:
{"hour": 5, "minute": 16}
